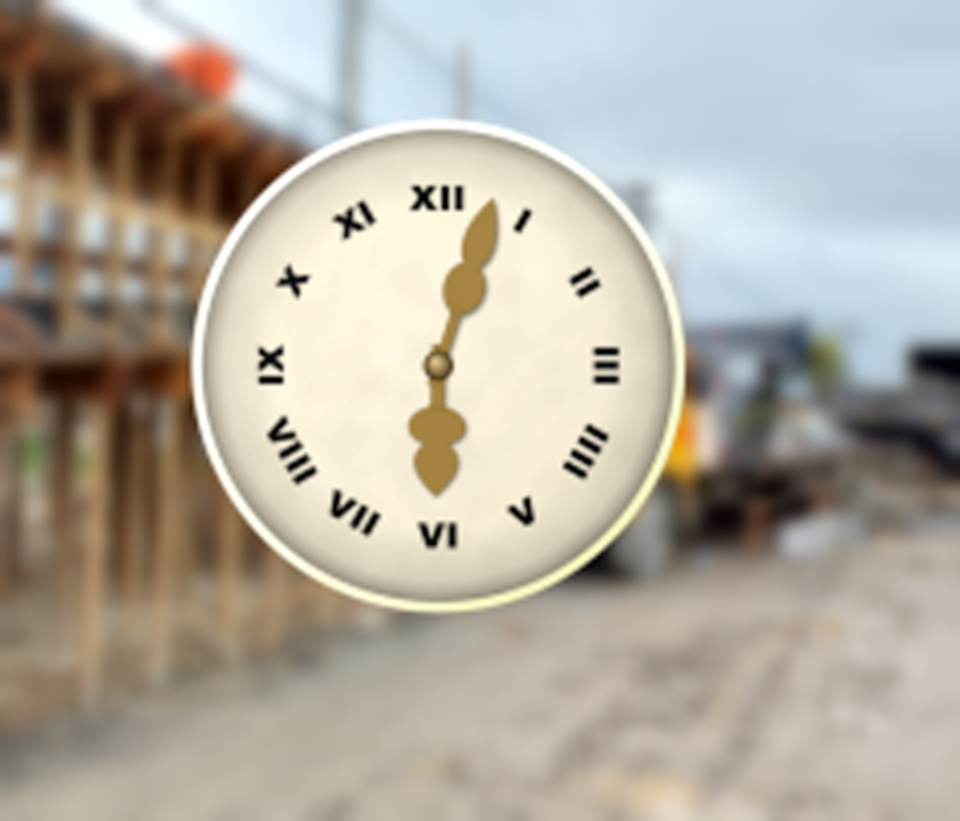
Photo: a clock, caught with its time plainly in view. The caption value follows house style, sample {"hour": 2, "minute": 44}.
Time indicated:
{"hour": 6, "minute": 3}
